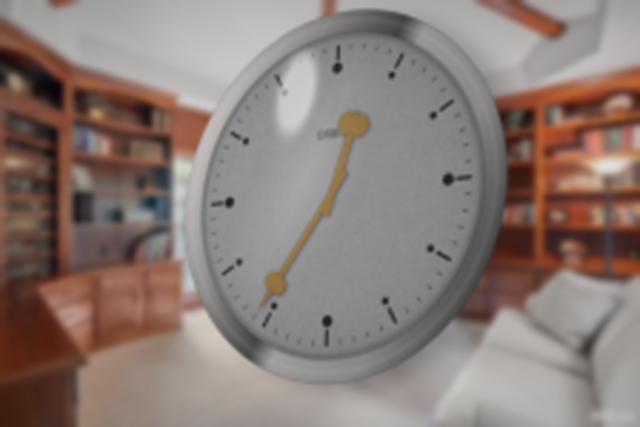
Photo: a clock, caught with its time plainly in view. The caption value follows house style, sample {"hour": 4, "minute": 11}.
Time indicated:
{"hour": 12, "minute": 36}
